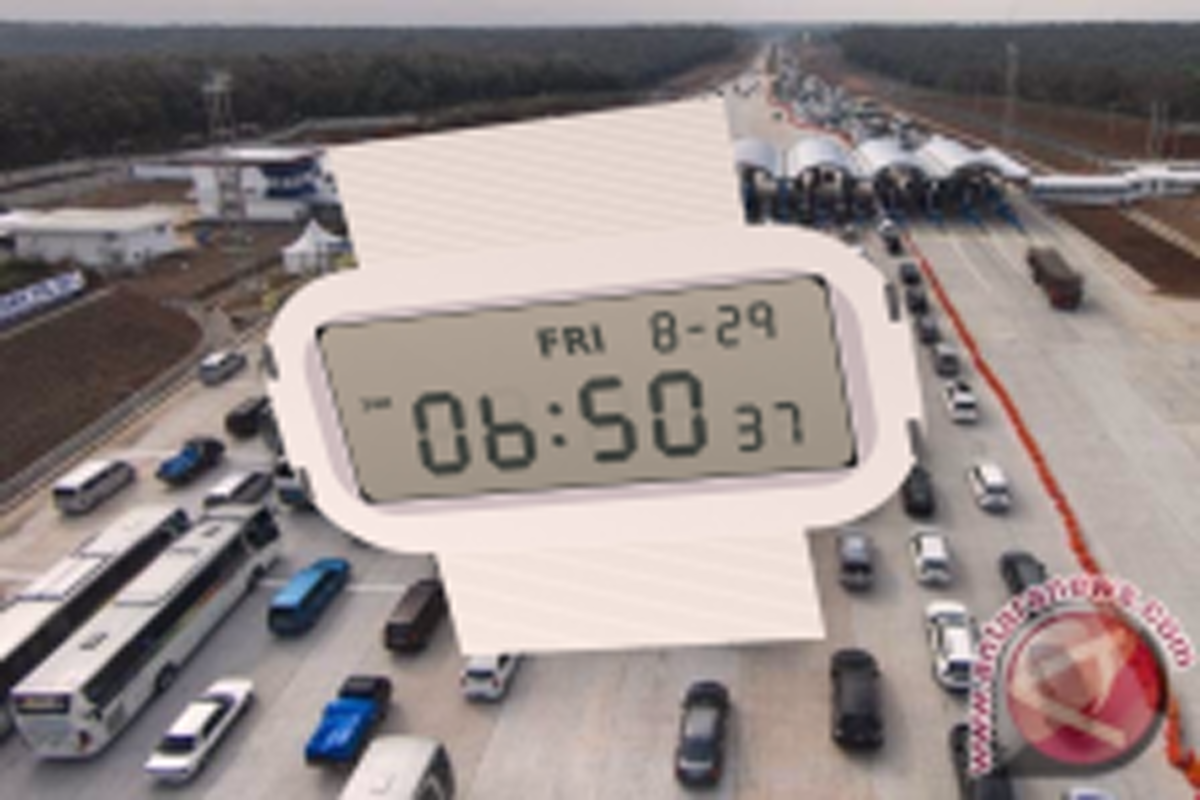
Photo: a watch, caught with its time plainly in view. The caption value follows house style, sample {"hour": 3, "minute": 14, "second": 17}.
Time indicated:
{"hour": 6, "minute": 50, "second": 37}
